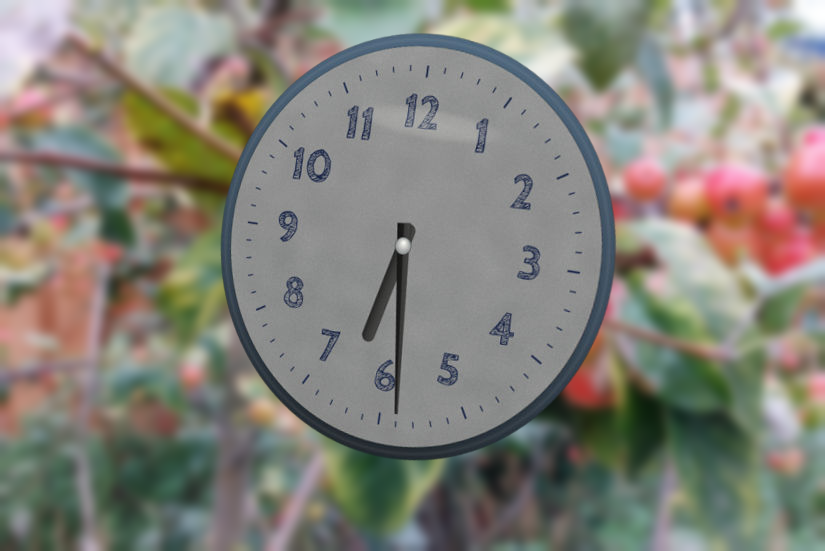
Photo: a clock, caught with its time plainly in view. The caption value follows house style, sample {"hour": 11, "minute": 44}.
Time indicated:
{"hour": 6, "minute": 29}
